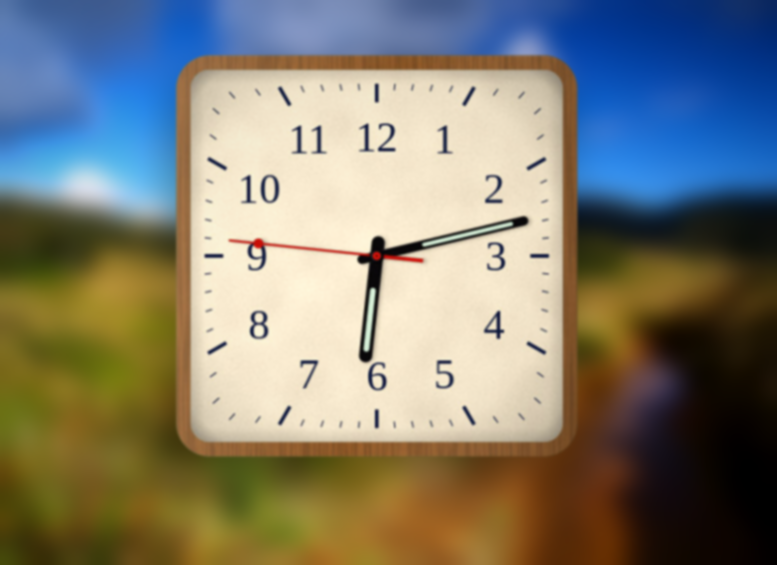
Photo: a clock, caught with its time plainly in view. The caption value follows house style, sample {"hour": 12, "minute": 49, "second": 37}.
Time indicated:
{"hour": 6, "minute": 12, "second": 46}
